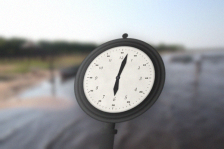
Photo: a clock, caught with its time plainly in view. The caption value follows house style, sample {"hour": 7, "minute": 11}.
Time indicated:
{"hour": 6, "minute": 2}
